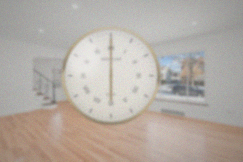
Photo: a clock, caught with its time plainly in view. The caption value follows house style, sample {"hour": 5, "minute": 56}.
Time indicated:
{"hour": 6, "minute": 0}
